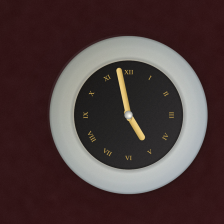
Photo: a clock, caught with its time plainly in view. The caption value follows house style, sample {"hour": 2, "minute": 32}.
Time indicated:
{"hour": 4, "minute": 58}
